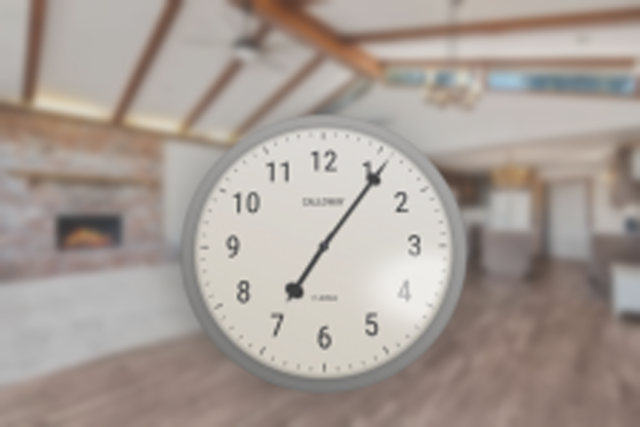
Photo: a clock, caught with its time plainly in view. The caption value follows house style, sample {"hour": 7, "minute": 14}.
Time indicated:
{"hour": 7, "minute": 6}
